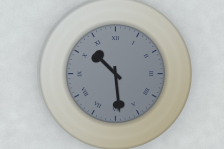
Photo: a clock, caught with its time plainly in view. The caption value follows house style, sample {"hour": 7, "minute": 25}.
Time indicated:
{"hour": 10, "minute": 29}
